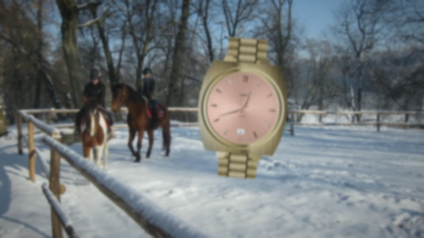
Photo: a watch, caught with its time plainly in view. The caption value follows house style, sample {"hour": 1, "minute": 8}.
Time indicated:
{"hour": 12, "minute": 41}
